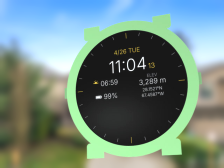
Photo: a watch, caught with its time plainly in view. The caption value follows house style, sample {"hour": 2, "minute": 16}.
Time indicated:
{"hour": 11, "minute": 4}
